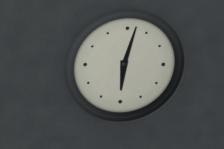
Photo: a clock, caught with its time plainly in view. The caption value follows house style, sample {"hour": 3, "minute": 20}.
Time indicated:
{"hour": 6, "minute": 2}
